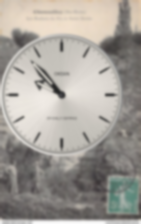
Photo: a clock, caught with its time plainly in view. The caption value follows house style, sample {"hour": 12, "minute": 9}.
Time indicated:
{"hour": 9, "minute": 53}
